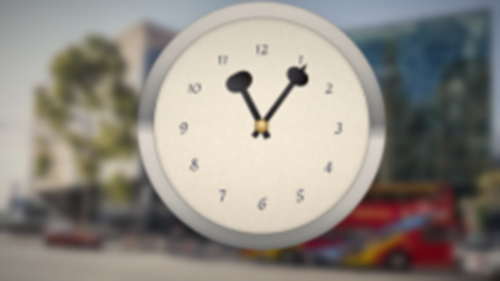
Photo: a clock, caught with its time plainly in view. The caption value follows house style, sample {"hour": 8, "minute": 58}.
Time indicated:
{"hour": 11, "minute": 6}
